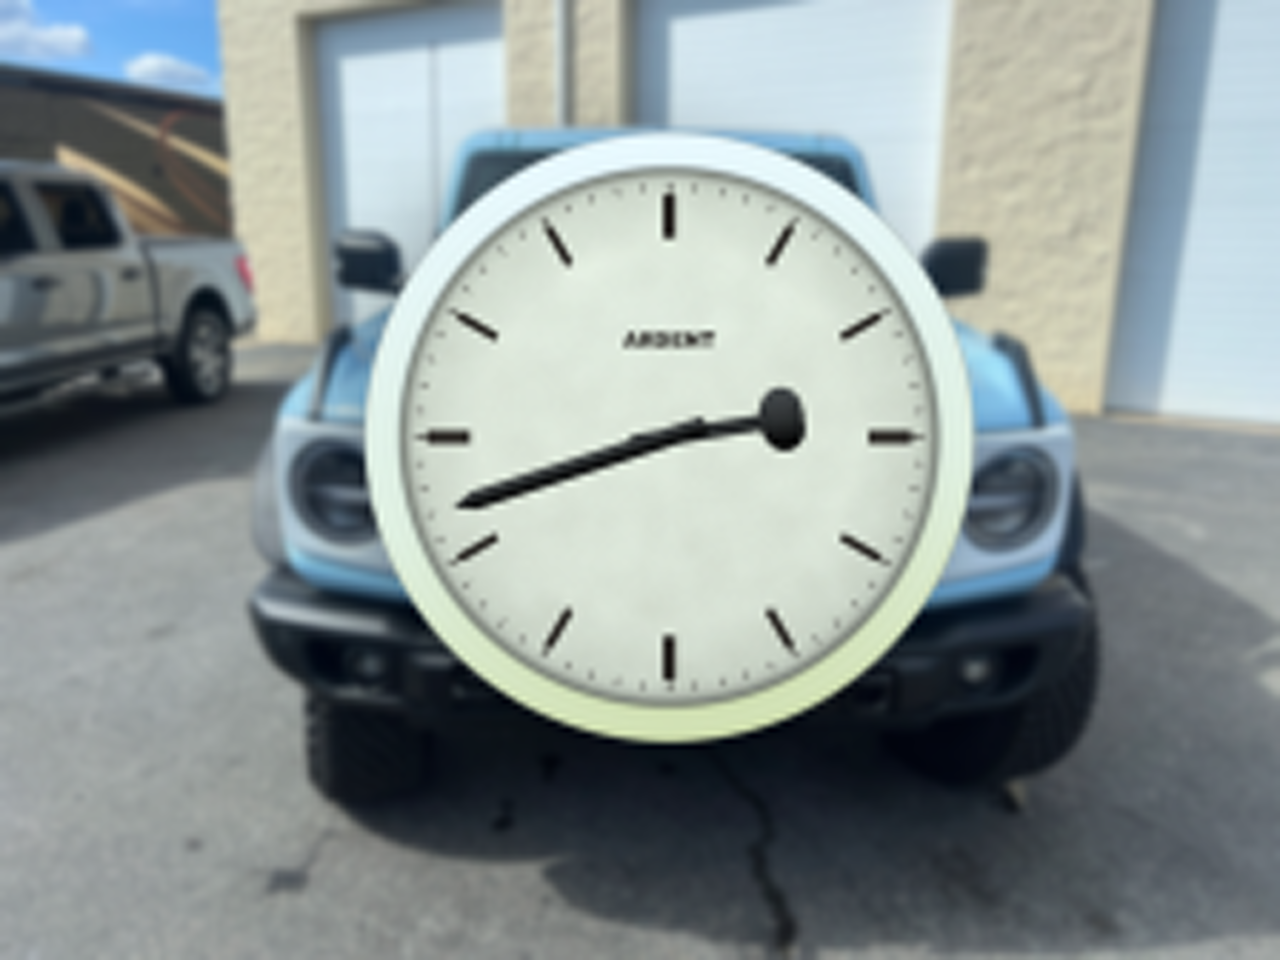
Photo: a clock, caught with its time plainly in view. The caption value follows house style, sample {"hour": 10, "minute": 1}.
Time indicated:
{"hour": 2, "minute": 42}
